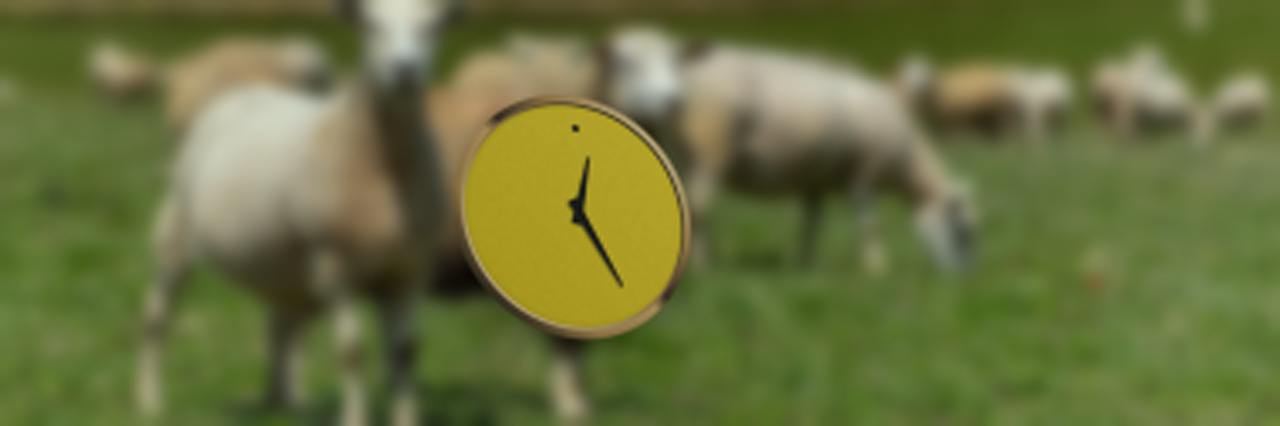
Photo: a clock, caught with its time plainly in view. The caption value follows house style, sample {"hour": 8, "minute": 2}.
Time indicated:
{"hour": 12, "minute": 25}
